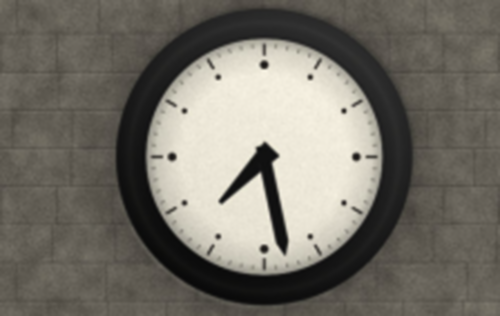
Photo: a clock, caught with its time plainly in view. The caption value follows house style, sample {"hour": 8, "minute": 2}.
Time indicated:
{"hour": 7, "minute": 28}
